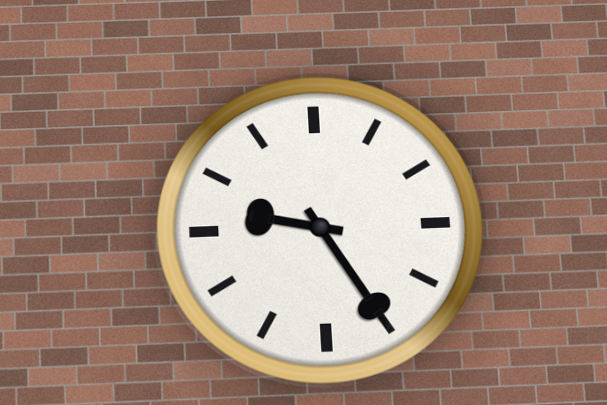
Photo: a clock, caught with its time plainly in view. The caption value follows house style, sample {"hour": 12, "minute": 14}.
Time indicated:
{"hour": 9, "minute": 25}
